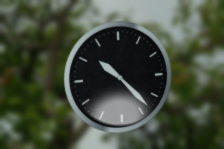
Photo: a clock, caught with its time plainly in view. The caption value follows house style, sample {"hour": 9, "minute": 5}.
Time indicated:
{"hour": 10, "minute": 23}
